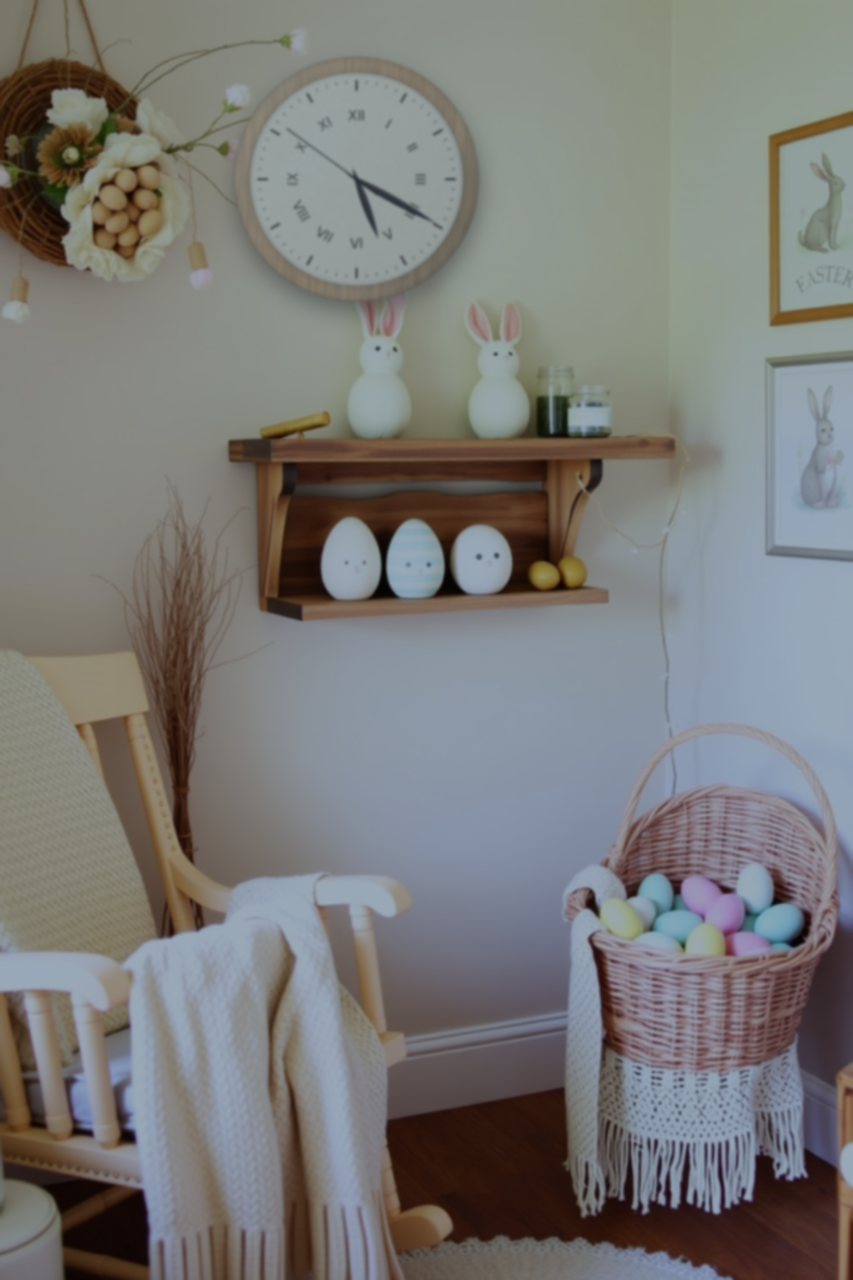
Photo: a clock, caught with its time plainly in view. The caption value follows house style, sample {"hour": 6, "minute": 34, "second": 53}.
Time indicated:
{"hour": 5, "minute": 19, "second": 51}
